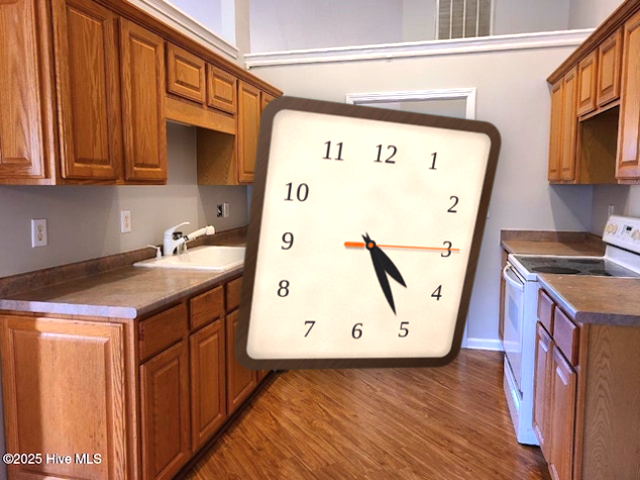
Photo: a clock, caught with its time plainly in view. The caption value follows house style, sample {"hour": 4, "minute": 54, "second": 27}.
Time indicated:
{"hour": 4, "minute": 25, "second": 15}
